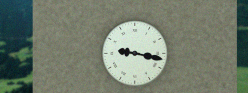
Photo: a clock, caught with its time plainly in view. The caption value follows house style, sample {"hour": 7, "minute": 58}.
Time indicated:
{"hour": 9, "minute": 17}
